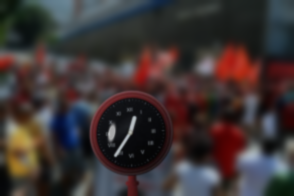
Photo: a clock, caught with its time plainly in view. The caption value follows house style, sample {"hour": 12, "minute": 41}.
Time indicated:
{"hour": 12, "minute": 36}
